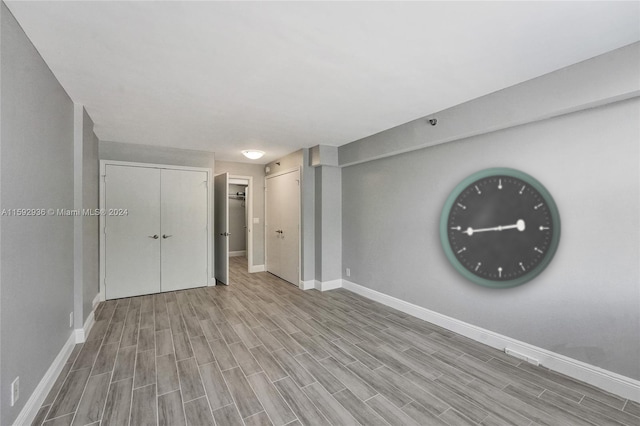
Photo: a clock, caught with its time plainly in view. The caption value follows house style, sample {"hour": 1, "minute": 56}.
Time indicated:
{"hour": 2, "minute": 44}
